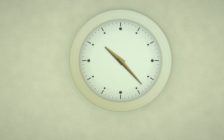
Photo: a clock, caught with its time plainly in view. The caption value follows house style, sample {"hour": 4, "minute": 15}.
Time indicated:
{"hour": 10, "minute": 23}
